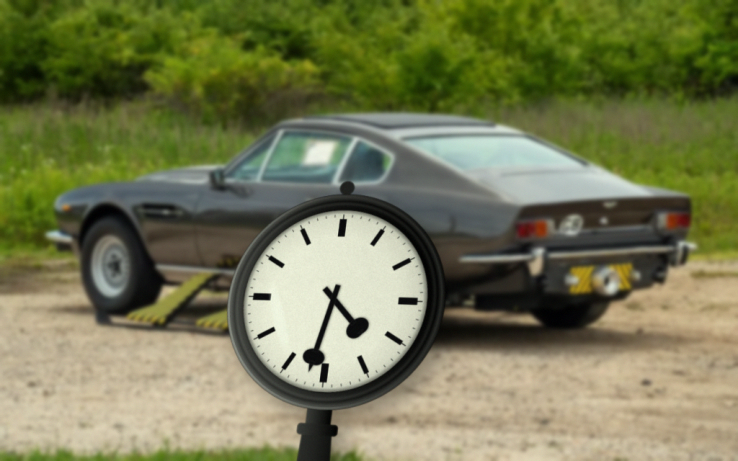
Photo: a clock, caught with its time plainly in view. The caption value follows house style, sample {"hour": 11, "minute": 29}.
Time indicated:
{"hour": 4, "minute": 32}
